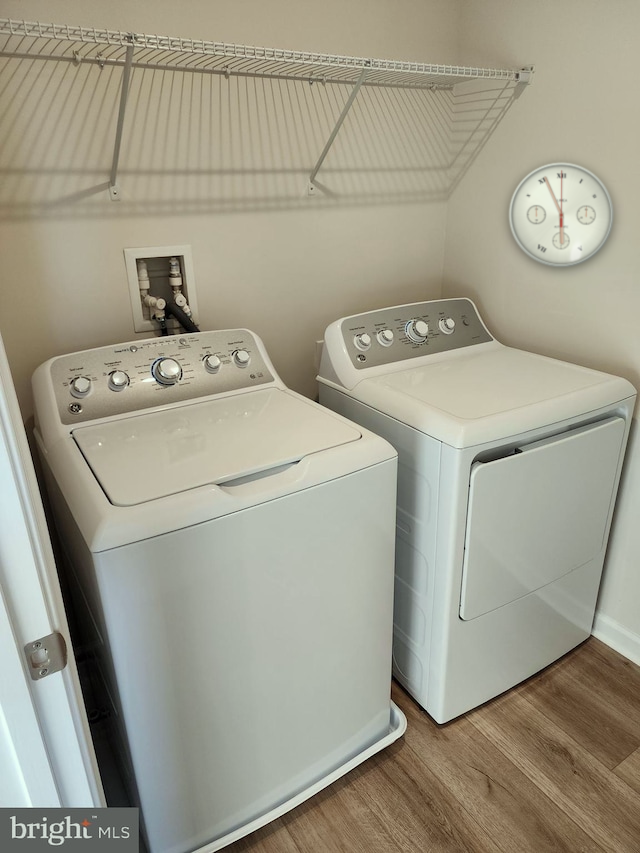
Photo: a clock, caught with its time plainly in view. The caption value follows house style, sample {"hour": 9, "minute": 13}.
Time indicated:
{"hour": 5, "minute": 56}
